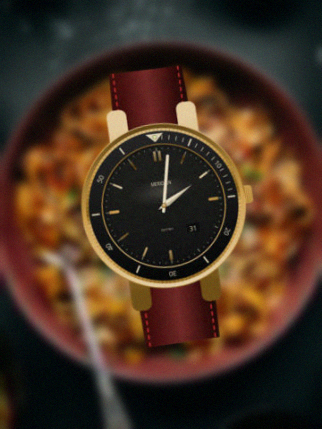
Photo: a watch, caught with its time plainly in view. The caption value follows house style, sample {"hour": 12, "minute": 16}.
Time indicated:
{"hour": 2, "minute": 2}
